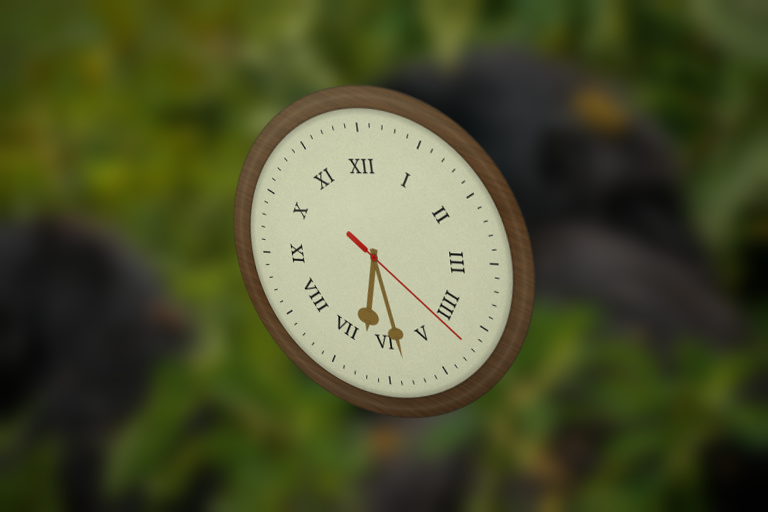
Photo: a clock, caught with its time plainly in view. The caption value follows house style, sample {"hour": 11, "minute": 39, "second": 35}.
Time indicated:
{"hour": 6, "minute": 28, "second": 22}
